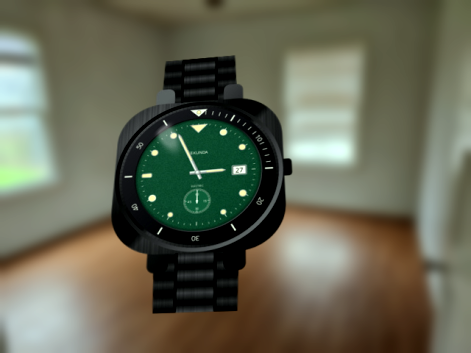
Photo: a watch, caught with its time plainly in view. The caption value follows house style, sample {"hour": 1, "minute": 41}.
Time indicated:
{"hour": 2, "minute": 56}
